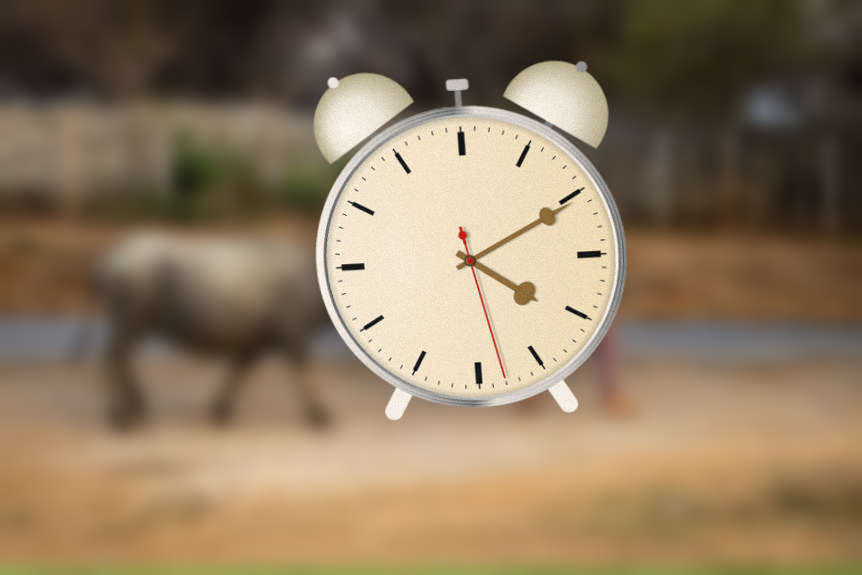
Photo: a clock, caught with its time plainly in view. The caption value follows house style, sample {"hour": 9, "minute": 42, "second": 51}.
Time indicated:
{"hour": 4, "minute": 10, "second": 28}
